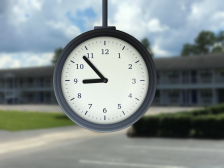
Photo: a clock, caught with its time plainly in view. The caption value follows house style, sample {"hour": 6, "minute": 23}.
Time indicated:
{"hour": 8, "minute": 53}
